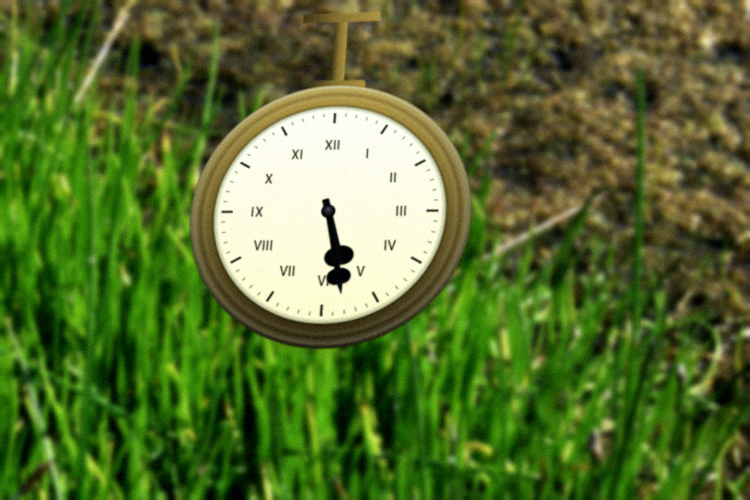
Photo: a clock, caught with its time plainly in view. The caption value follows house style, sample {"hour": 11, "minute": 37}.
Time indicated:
{"hour": 5, "minute": 28}
